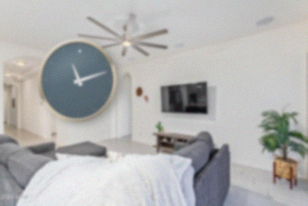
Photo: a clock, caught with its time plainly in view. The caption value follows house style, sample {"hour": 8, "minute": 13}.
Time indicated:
{"hour": 11, "minute": 12}
